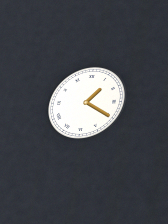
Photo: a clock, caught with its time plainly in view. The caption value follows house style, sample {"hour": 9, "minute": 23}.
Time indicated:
{"hour": 1, "minute": 20}
